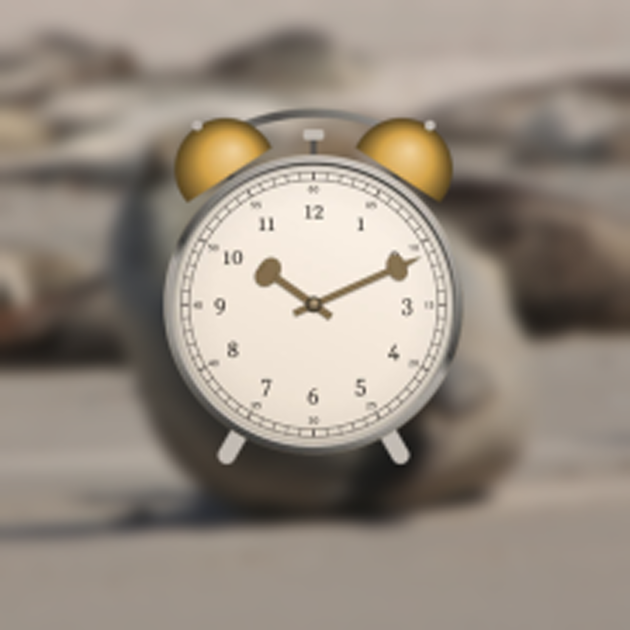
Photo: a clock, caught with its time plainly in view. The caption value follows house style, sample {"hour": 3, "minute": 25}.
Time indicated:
{"hour": 10, "minute": 11}
